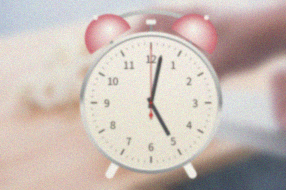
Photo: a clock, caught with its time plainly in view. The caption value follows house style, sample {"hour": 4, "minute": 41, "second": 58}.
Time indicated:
{"hour": 5, "minute": 2, "second": 0}
